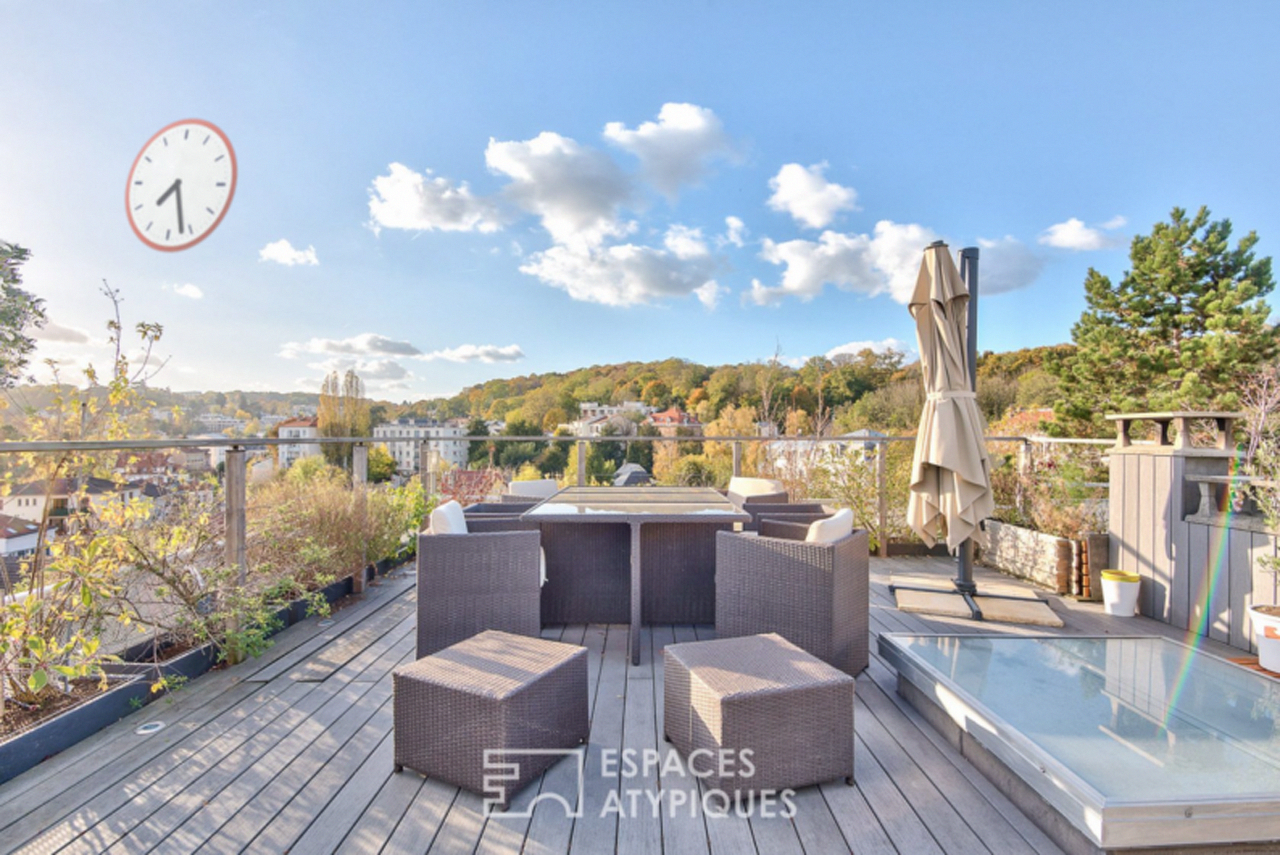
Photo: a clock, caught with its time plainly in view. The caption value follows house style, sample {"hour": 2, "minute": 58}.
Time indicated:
{"hour": 7, "minute": 27}
